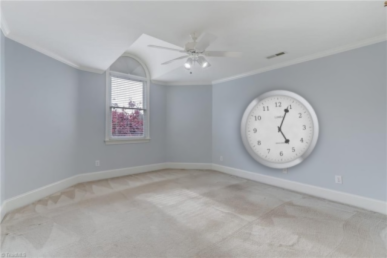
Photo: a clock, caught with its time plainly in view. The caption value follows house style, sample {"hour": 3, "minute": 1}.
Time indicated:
{"hour": 5, "minute": 4}
